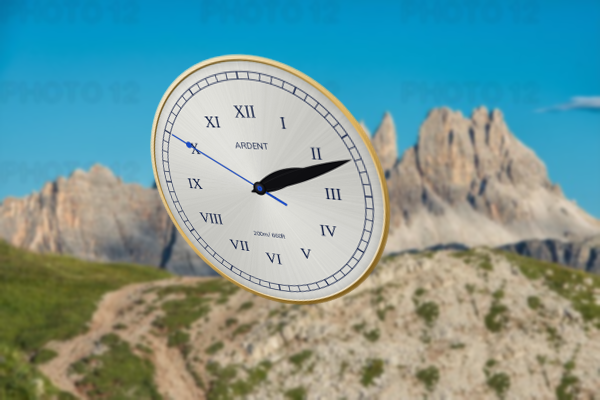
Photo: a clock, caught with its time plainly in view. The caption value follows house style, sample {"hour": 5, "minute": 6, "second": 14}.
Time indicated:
{"hour": 2, "minute": 11, "second": 50}
